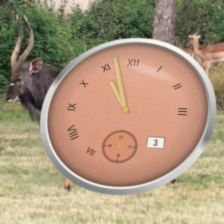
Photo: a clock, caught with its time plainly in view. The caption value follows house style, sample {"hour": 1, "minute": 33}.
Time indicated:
{"hour": 10, "minute": 57}
